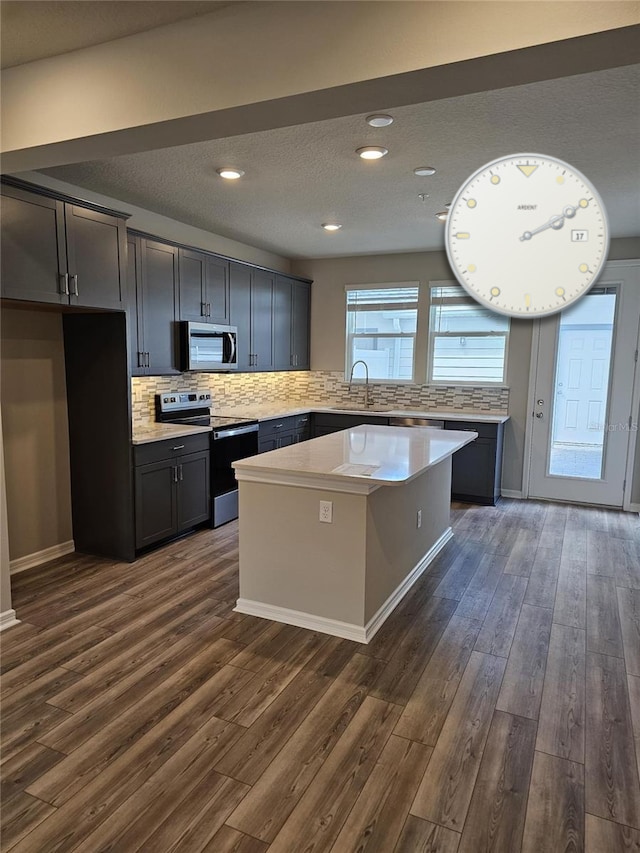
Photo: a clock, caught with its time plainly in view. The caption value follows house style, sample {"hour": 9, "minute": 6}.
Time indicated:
{"hour": 2, "minute": 10}
